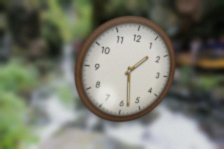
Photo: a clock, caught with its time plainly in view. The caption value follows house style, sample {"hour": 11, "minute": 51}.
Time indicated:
{"hour": 1, "minute": 28}
